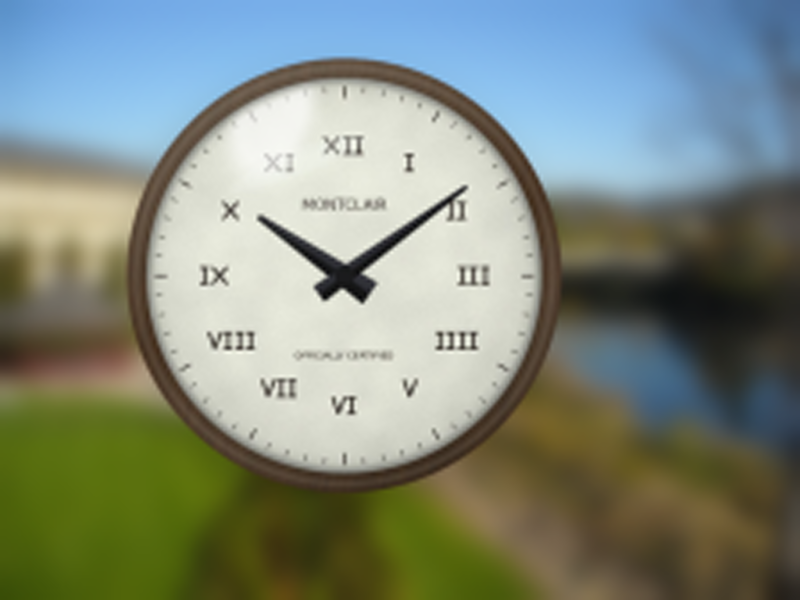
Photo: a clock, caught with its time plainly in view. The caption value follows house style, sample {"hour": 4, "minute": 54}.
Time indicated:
{"hour": 10, "minute": 9}
